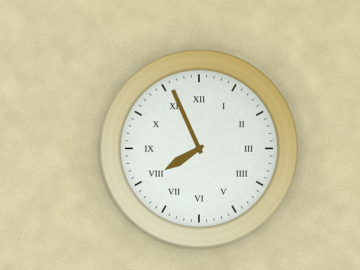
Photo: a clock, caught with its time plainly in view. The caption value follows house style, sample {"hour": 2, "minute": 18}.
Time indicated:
{"hour": 7, "minute": 56}
